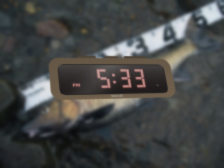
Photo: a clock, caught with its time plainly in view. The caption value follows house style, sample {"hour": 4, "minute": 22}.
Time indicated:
{"hour": 5, "minute": 33}
